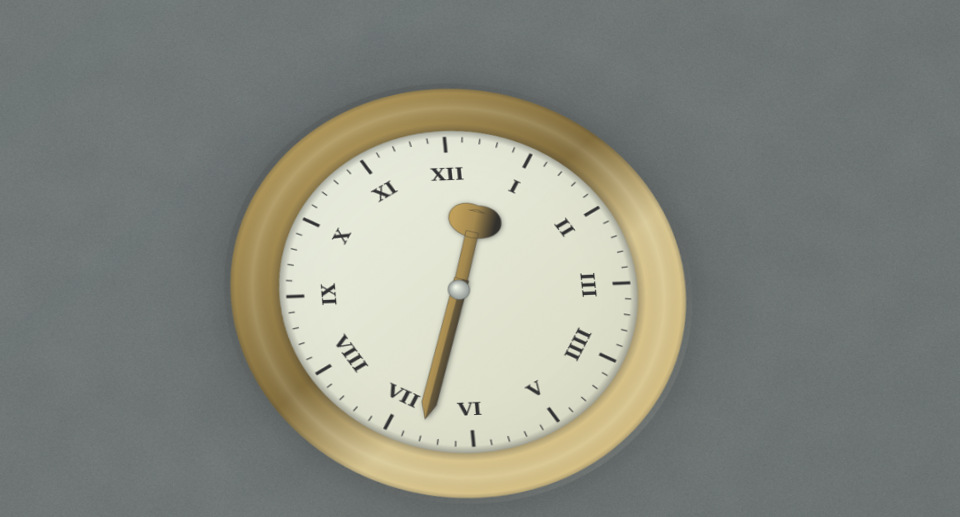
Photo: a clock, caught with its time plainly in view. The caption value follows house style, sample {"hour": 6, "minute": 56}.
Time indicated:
{"hour": 12, "minute": 33}
